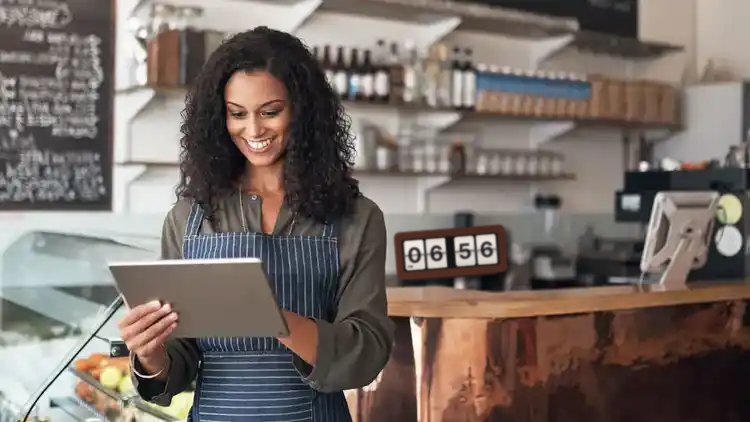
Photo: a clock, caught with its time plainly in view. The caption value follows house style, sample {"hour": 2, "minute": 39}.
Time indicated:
{"hour": 6, "minute": 56}
